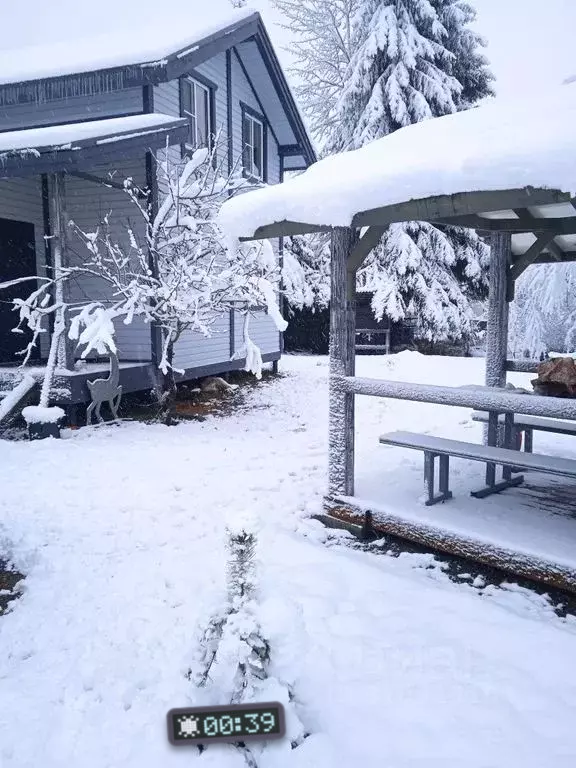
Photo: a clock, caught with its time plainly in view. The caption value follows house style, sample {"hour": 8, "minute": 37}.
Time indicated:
{"hour": 0, "minute": 39}
